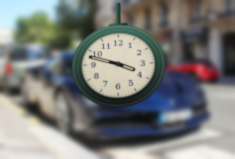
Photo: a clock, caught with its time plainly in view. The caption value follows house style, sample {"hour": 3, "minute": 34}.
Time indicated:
{"hour": 3, "minute": 48}
